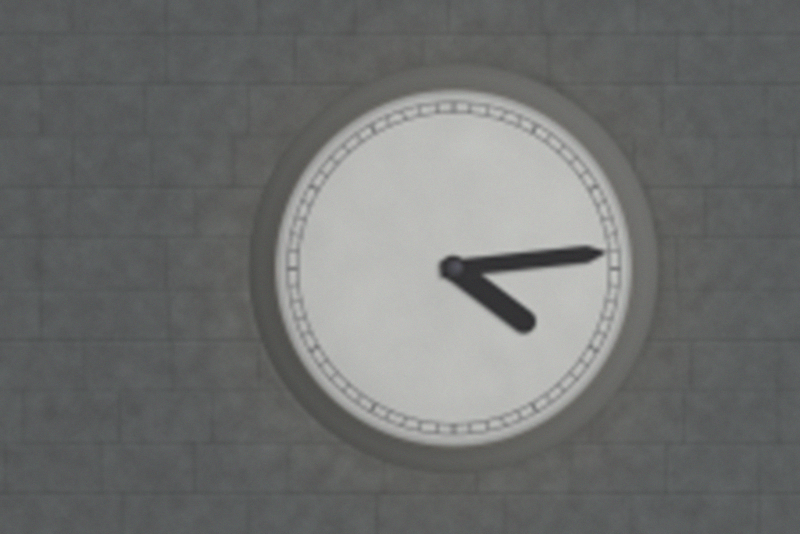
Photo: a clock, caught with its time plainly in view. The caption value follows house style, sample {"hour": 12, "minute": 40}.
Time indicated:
{"hour": 4, "minute": 14}
